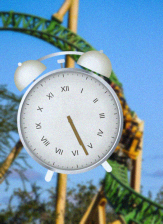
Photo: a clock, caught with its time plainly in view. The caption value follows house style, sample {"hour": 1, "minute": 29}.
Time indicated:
{"hour": 5, "minute": 27}
